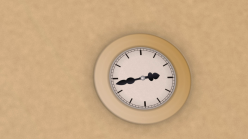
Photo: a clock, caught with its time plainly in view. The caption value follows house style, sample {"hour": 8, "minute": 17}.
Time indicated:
{"hour": 2, "minute": 43}
